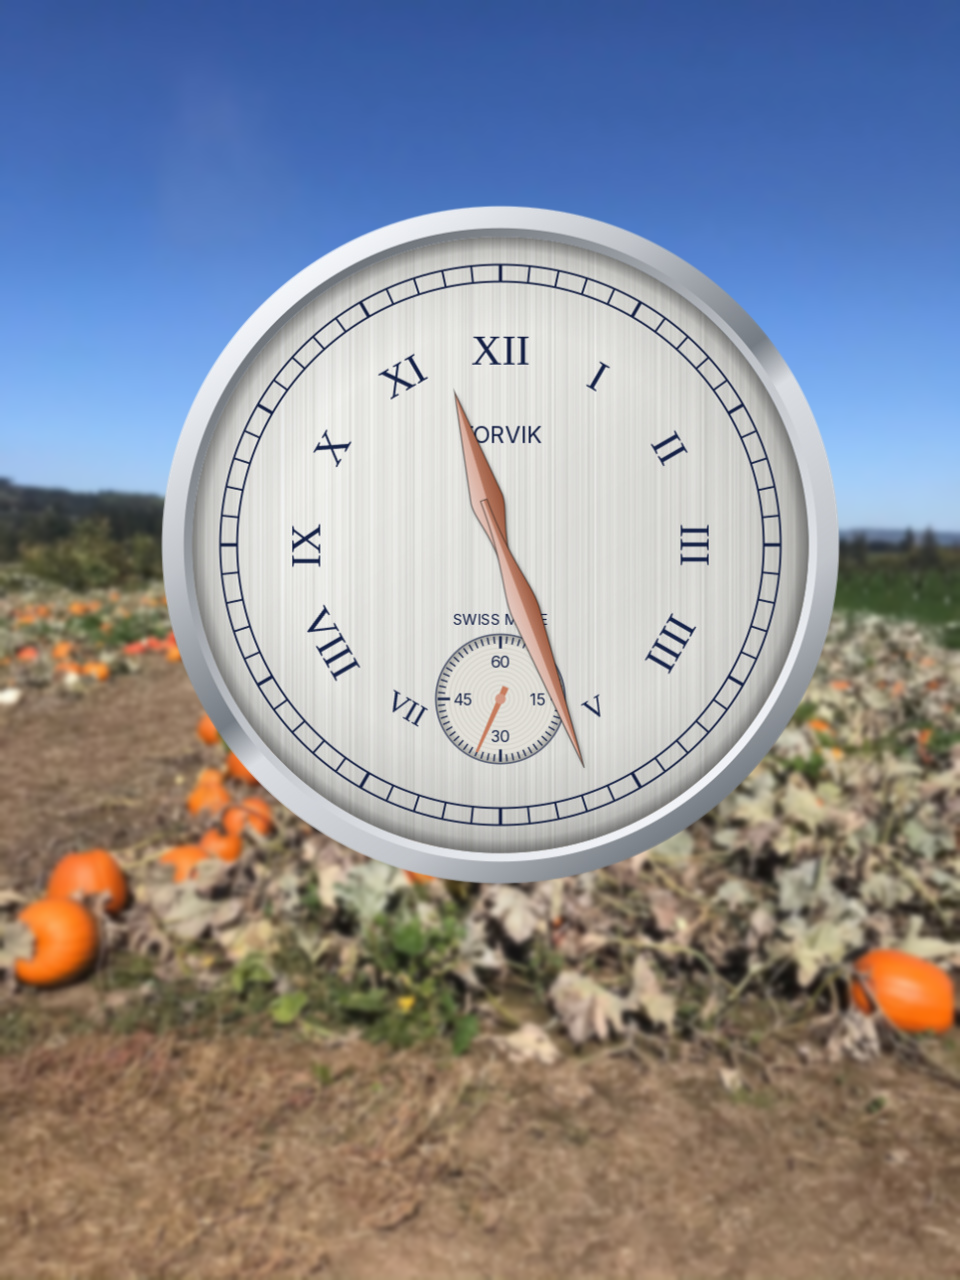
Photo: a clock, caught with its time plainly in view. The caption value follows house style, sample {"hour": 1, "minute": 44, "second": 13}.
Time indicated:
{"hour": 11, "minute": 26, "second": 34}
